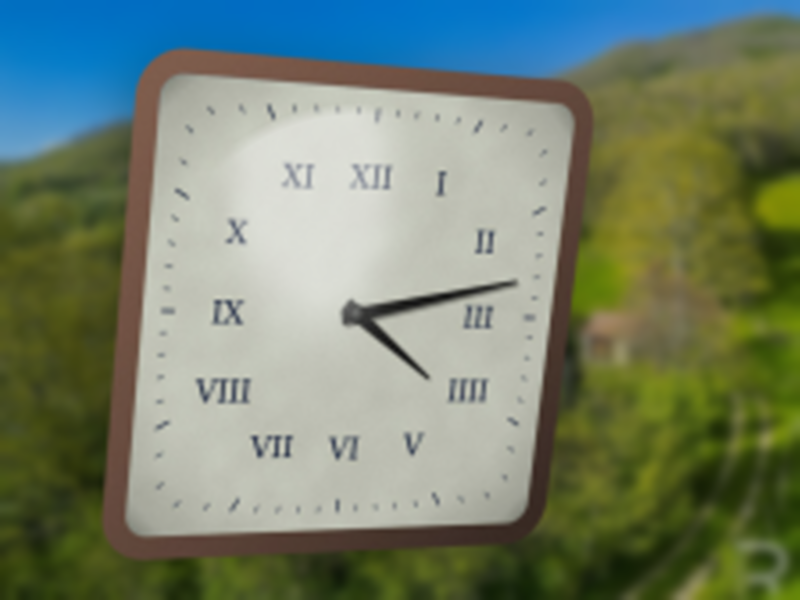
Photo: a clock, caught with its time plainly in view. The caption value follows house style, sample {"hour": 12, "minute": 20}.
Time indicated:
{"hour": 4, "minute": 13}
